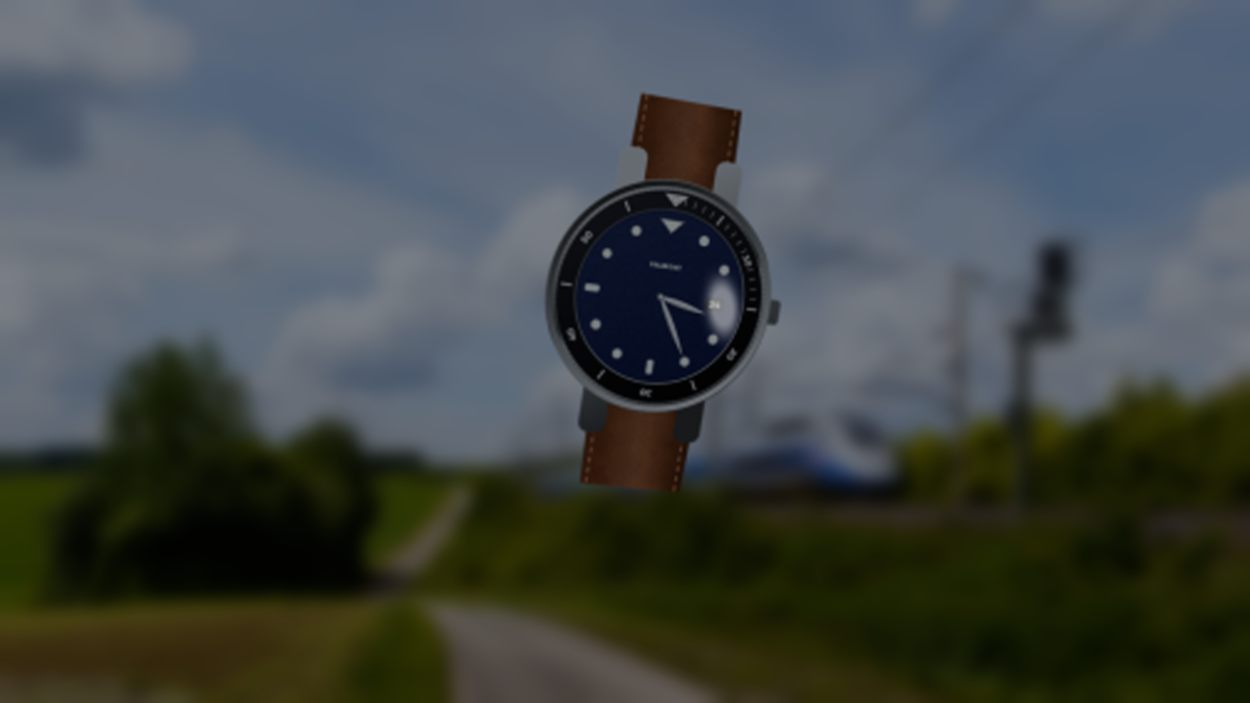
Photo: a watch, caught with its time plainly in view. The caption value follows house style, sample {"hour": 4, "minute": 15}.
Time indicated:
{"hour": 3, "minute": 25}
